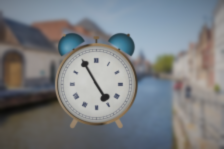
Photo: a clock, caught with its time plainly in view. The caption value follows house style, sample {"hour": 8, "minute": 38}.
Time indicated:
{"hour": 4, "minute": 55}
